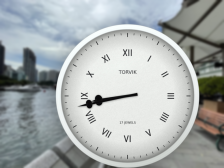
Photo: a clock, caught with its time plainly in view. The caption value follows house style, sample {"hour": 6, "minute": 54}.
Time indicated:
{"hour": 8, "minute": 43}
